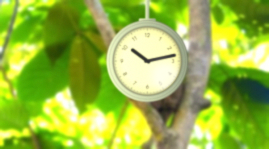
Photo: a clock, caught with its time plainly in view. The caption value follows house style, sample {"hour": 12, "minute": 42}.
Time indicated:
{"hour": 10, "minute": 13}
